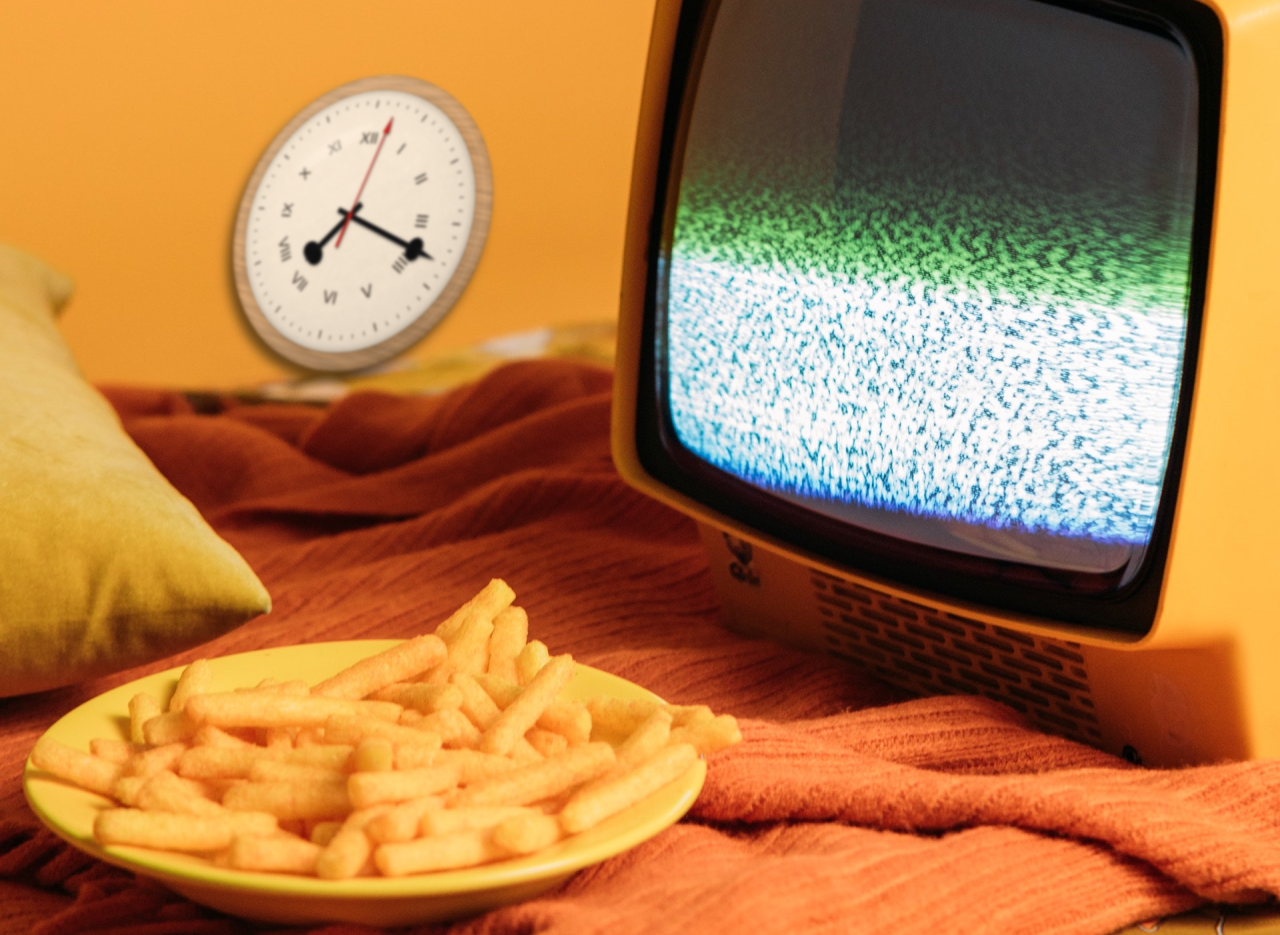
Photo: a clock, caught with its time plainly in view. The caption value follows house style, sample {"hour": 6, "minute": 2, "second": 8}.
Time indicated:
{"hour": 7, "minute": 18, "second": 2}
